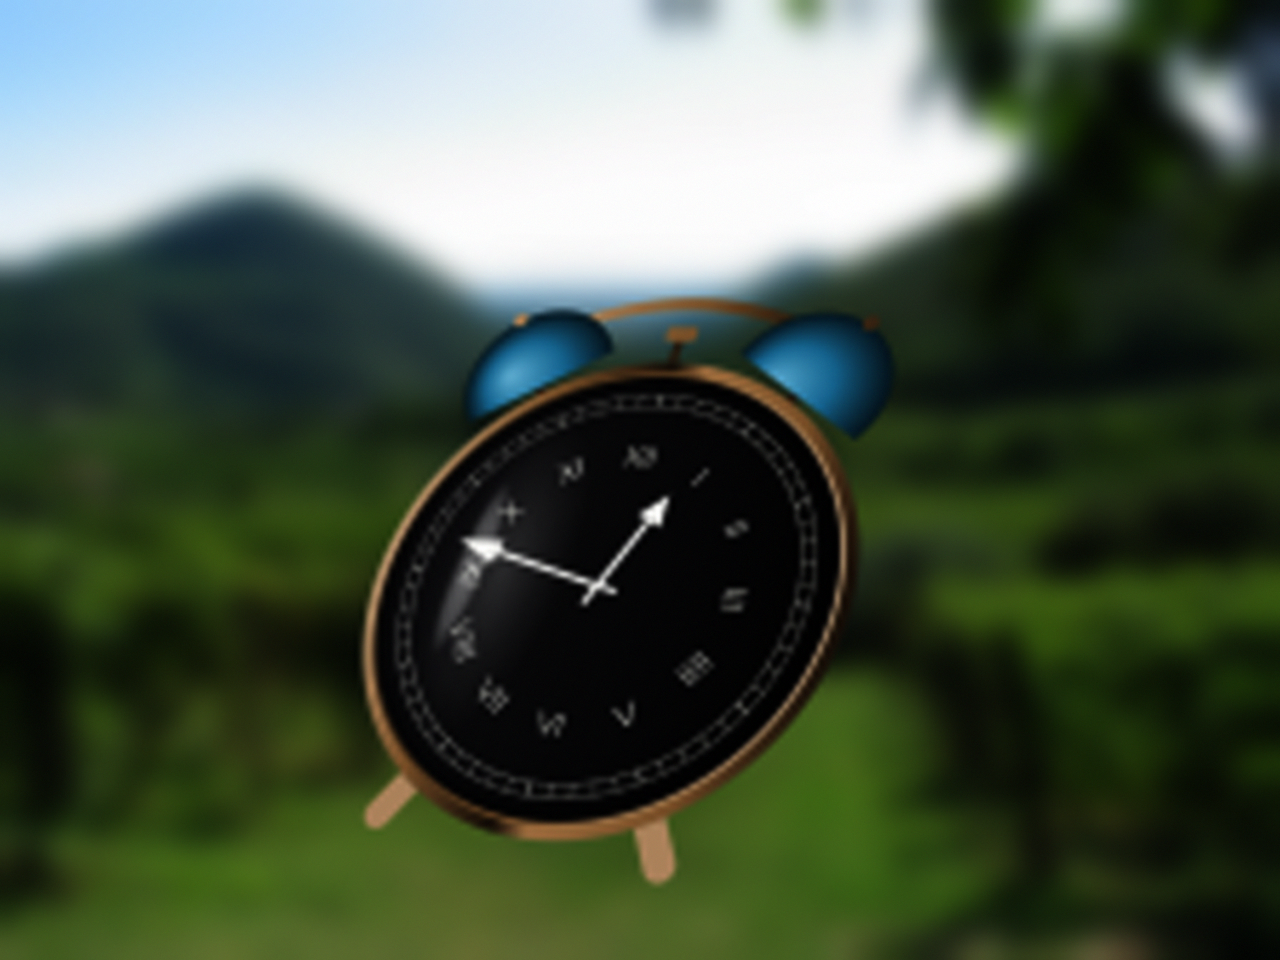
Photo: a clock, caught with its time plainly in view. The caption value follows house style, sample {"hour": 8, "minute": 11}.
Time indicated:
{"hour": 12, "minute": 47}
